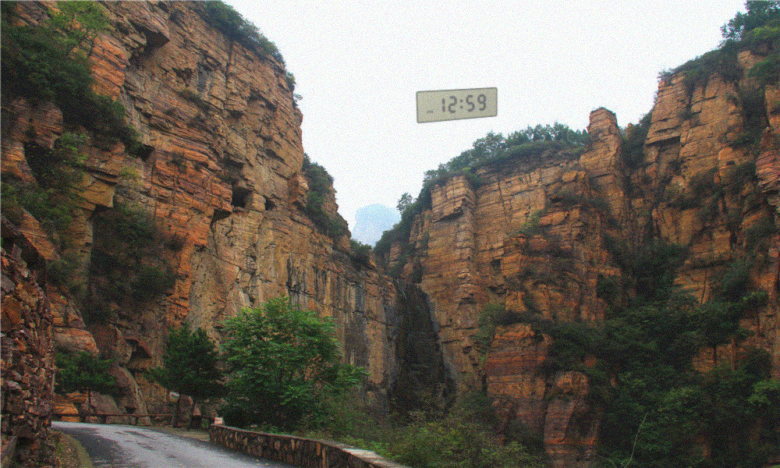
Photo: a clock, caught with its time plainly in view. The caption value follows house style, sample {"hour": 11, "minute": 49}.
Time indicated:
{"hour": 12, "minute": 59}
